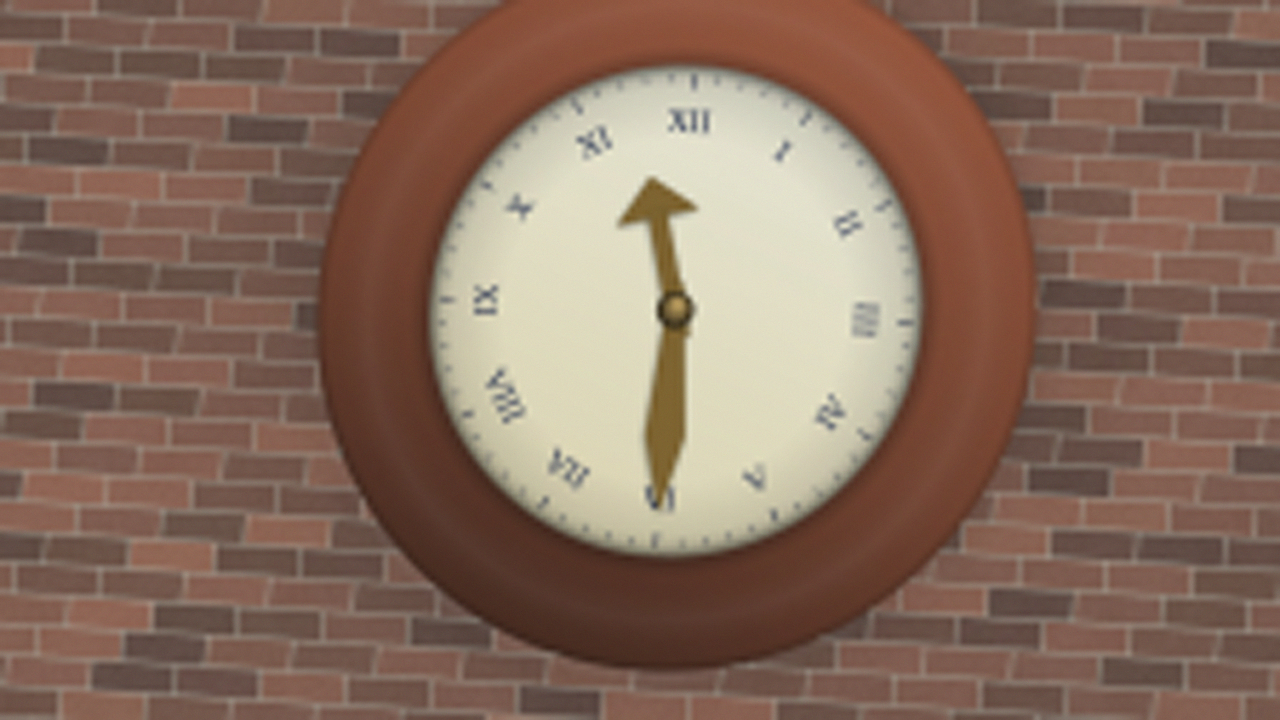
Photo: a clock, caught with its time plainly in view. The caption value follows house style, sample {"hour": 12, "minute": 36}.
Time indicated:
{"hour": 11, "minute": 30}
